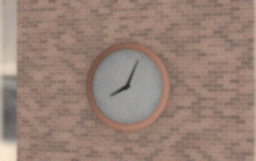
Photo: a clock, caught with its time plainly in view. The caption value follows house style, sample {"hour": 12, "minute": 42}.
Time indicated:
{"hour": 8, "minute": 4}
